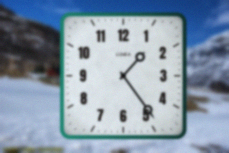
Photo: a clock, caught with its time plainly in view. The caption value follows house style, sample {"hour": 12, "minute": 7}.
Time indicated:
{"hour": 1, "minute": 24}
